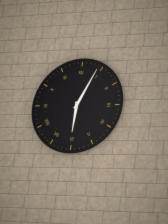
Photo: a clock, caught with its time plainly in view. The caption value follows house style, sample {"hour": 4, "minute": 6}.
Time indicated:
{"hour": 6, "minute": 4}
